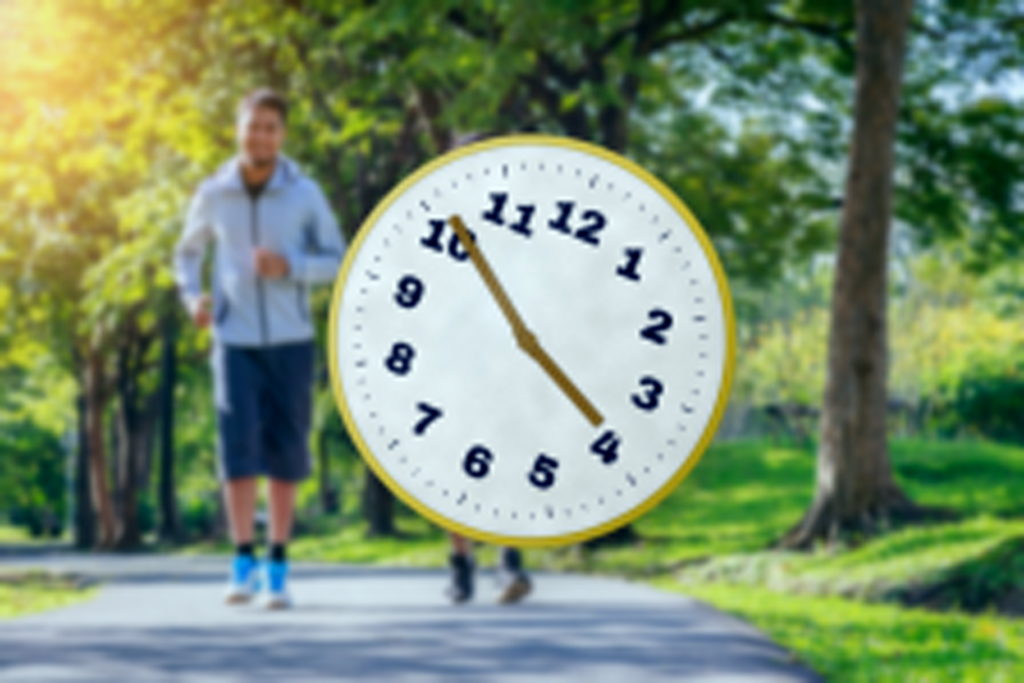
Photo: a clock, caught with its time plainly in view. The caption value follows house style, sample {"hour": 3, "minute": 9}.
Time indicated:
{"hour": 3, "minute": 51}
